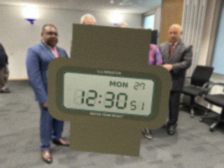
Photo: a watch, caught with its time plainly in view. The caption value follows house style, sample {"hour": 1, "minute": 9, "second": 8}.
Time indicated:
{"hour": 12, "minute": 30, "second": 51}
